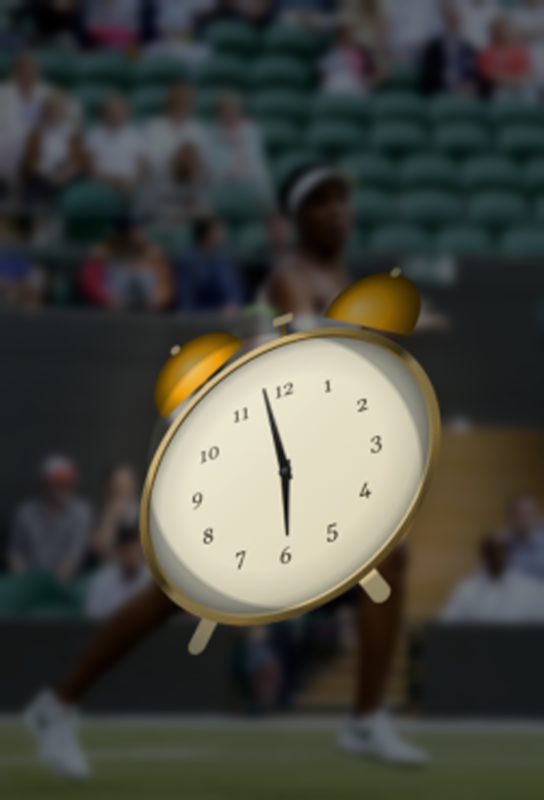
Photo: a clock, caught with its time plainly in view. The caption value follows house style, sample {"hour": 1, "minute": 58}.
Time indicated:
{"hour": 5, "minute": 58}
